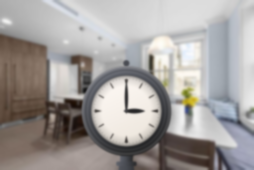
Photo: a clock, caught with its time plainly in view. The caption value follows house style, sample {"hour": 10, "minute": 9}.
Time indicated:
{"hour": 3, "minute": 0}
